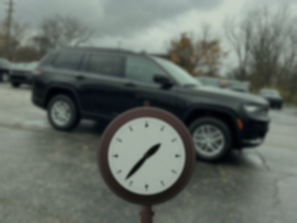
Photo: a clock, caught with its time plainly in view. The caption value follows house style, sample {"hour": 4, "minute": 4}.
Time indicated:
{"hour": 1, "minute": 37}
